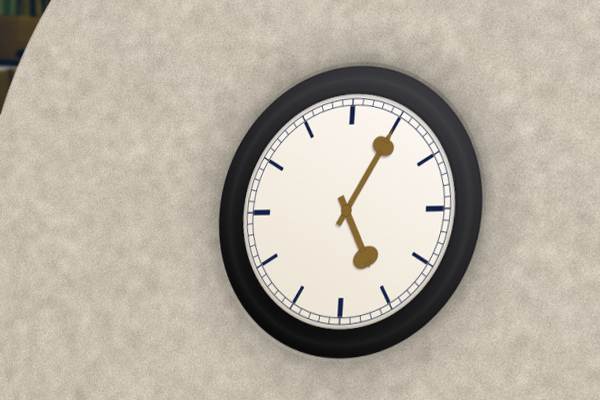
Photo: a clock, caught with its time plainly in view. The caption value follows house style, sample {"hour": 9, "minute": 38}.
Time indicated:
{"hour": 5, "minute": 5}
